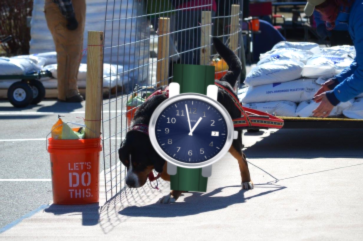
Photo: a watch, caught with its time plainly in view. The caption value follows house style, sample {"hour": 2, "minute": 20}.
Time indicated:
{"hour": 12, "minute": 58}
